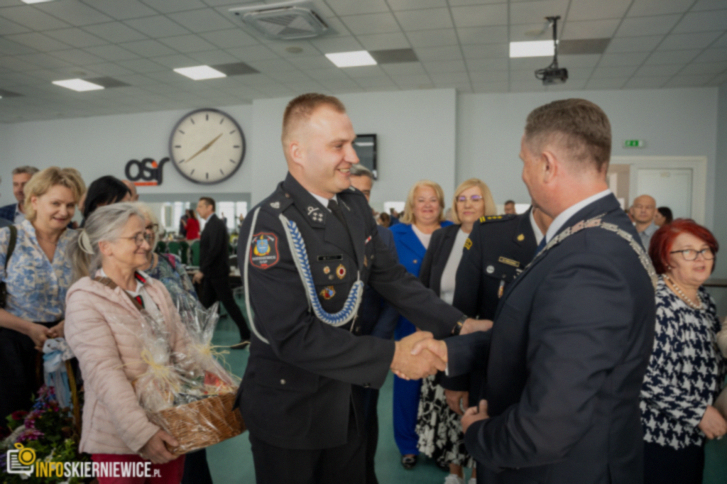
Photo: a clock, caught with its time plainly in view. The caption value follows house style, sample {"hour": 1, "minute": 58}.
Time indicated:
{"hour": 1, "minute": 39}
